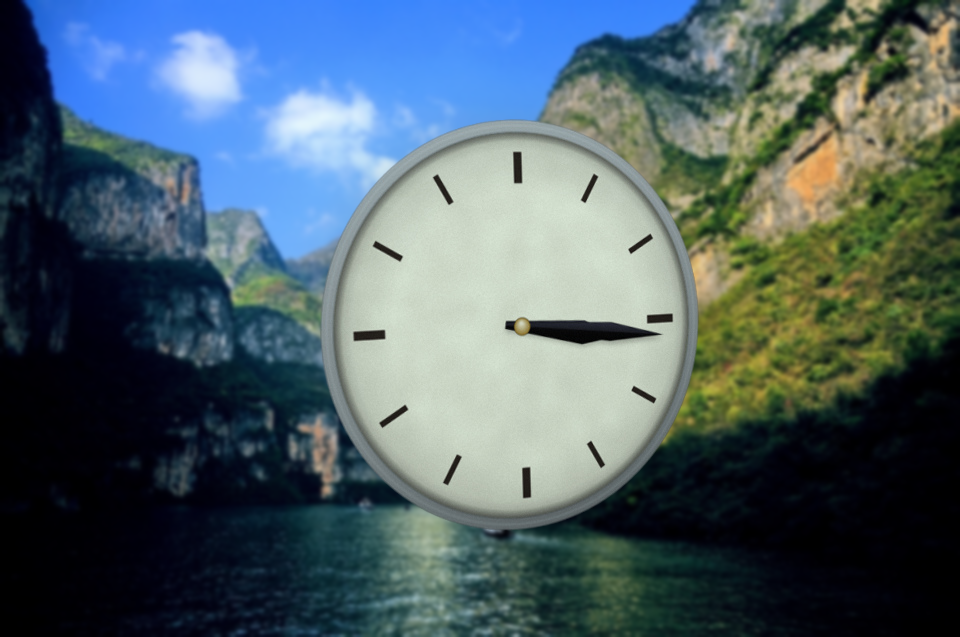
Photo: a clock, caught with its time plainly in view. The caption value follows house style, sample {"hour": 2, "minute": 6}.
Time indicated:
{"hour": 3, "minute": 16}
